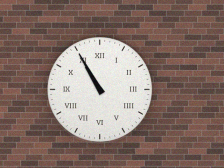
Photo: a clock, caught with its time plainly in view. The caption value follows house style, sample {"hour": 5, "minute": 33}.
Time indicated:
{"hour": 10, "minute": 55}
